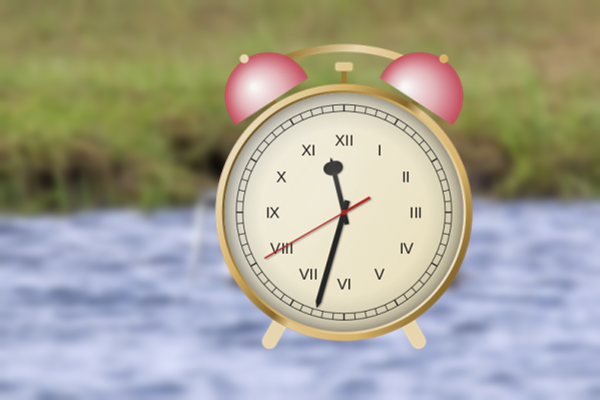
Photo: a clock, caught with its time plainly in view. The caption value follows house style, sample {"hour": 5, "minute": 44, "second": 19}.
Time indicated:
{"hour": 11, "minute": 32, "second": 40}
